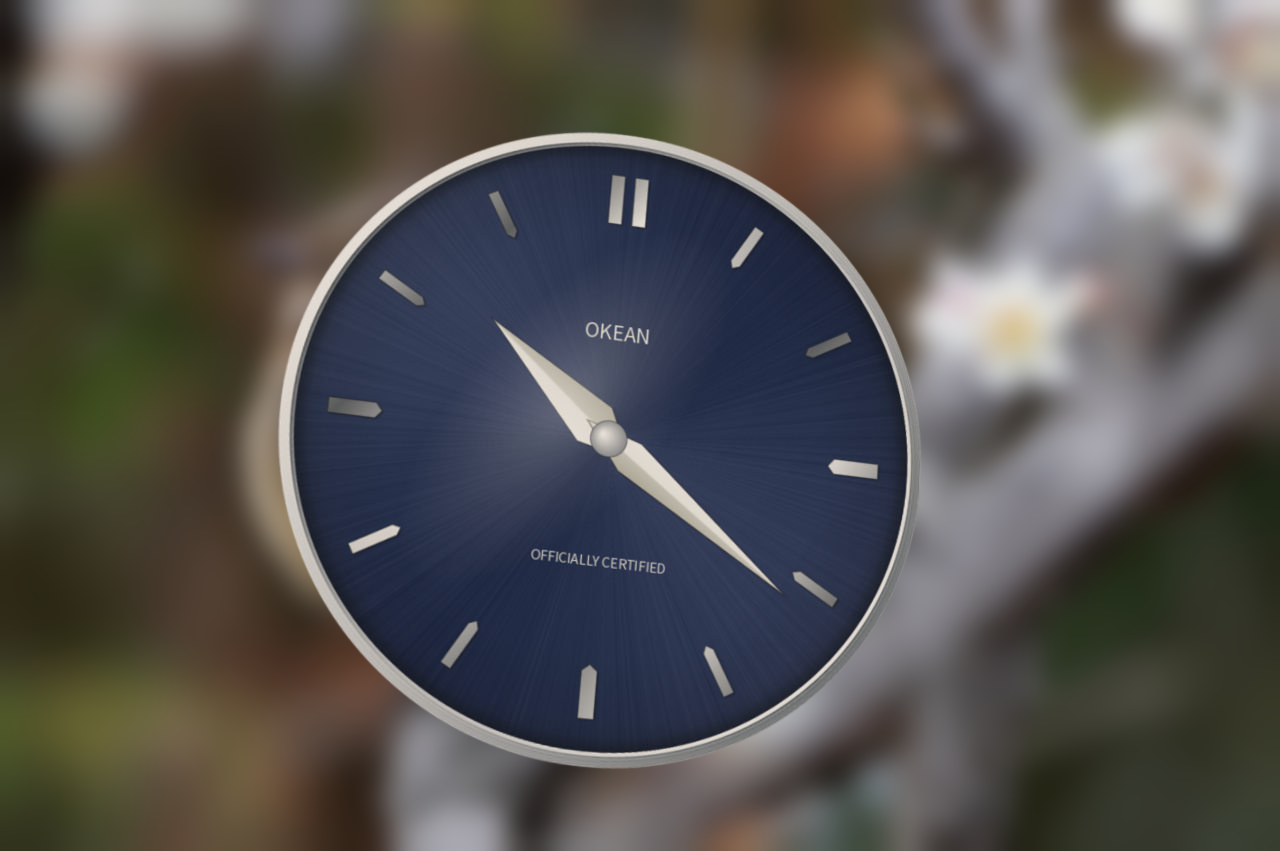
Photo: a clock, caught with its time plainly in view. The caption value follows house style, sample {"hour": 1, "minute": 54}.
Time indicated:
{"hour": 10, "minute": 21}
